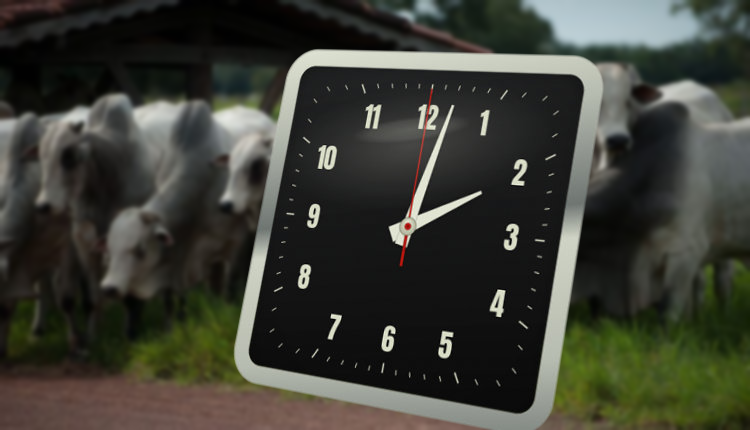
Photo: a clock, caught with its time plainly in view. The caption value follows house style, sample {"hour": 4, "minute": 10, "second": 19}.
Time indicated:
{"hour": 2, "minute": 2, "second": 0}
